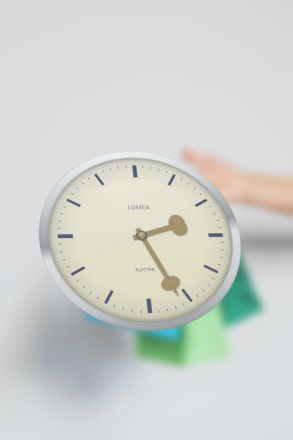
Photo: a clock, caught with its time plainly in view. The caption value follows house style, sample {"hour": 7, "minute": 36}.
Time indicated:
{"hour": 2, "minute": 26}
